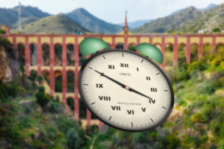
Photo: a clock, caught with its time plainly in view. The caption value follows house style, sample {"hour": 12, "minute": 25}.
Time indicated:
{"hour": 3, "minute": 50}
